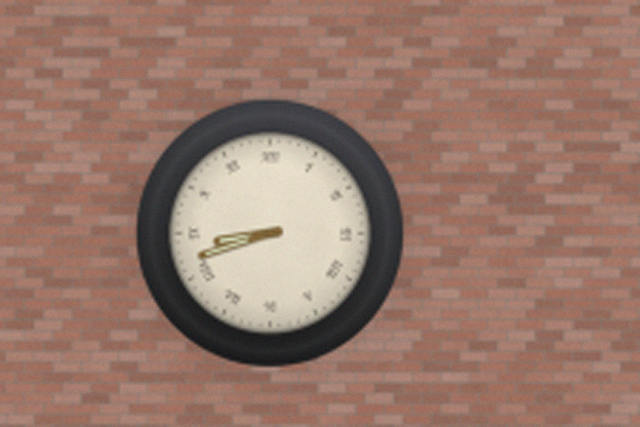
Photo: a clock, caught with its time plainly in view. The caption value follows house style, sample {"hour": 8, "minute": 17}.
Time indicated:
{"hour": 8, "minute": 42}
